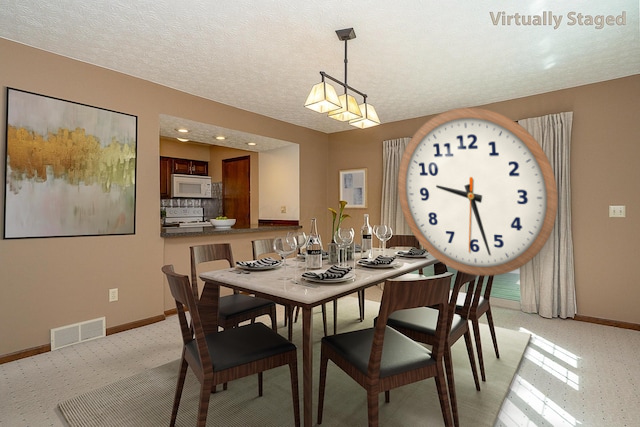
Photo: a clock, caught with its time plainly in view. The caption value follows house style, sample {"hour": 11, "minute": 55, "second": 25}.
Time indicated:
{"hour": 9, "minute": 27, "second": 31}
